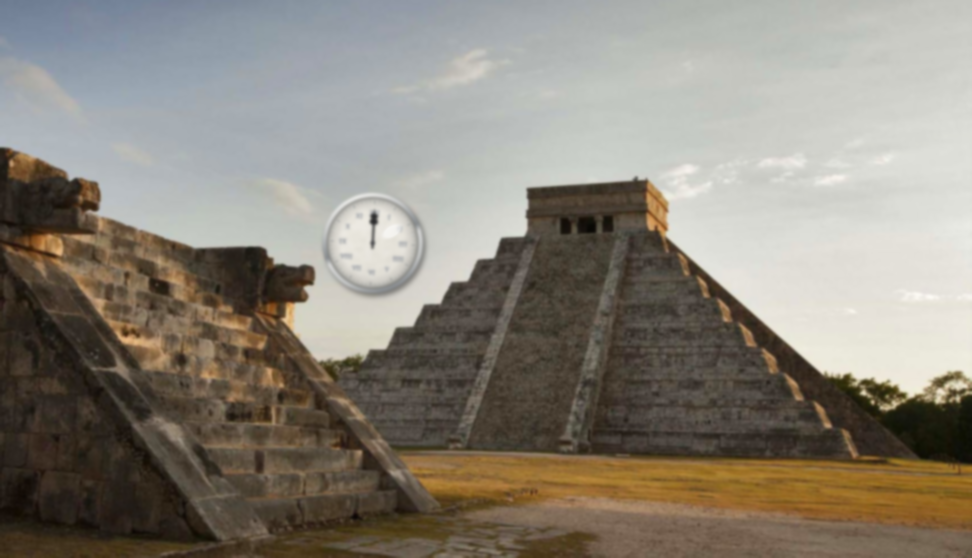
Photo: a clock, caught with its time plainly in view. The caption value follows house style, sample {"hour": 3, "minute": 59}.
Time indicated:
{"hour": 12, "minute": 0}
